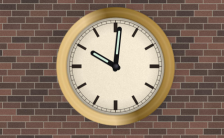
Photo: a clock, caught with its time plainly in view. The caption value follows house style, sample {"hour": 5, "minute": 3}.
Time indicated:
{"hour": 10, "minute": 1}
